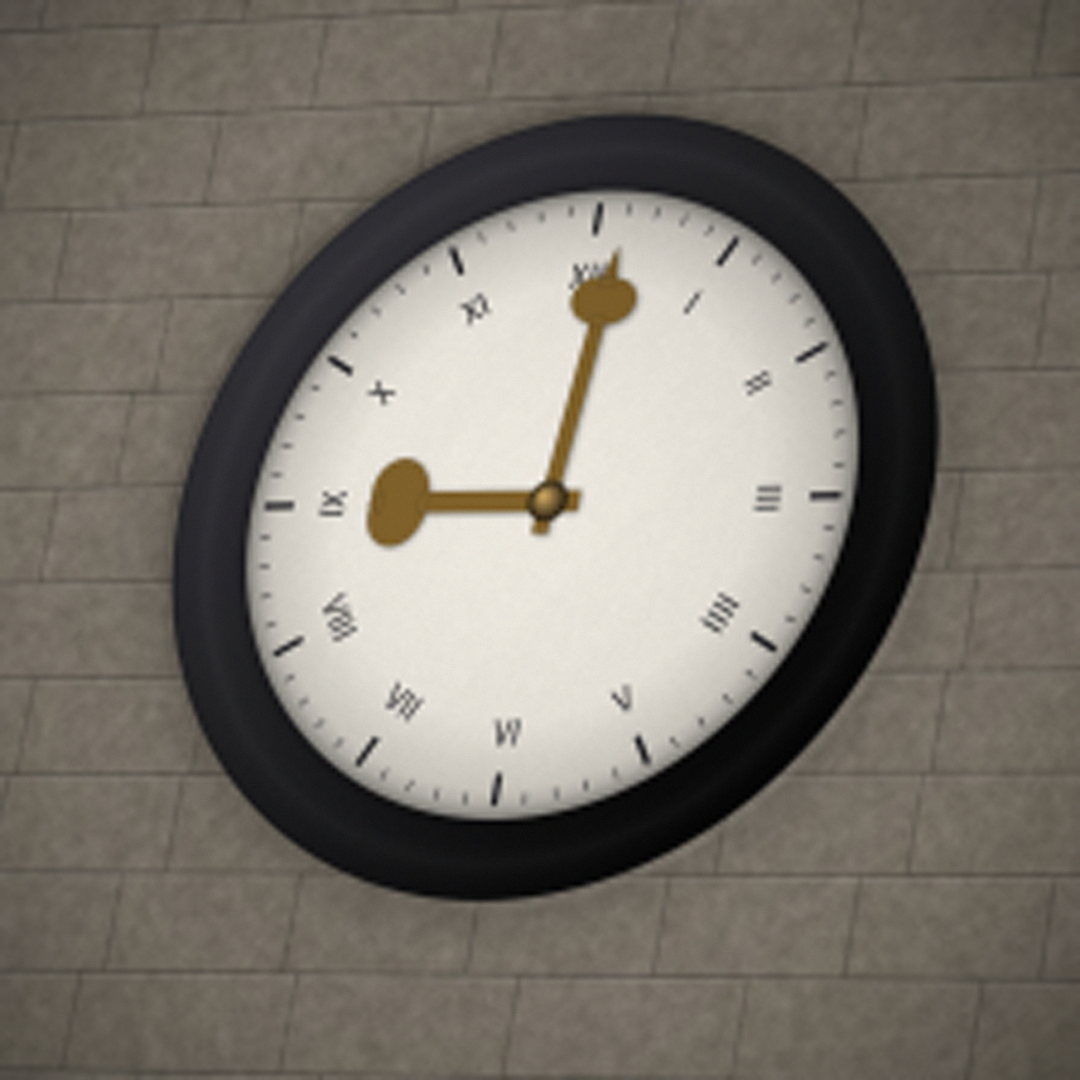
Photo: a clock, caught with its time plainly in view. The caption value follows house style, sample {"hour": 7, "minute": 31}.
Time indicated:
{"hour": 9, "minute": 1}
